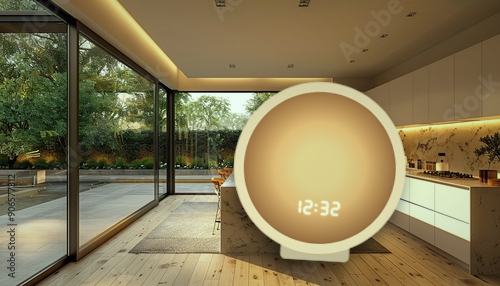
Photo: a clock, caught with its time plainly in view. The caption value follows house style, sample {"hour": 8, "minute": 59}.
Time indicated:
{"hour": 12, "minute": 32}
